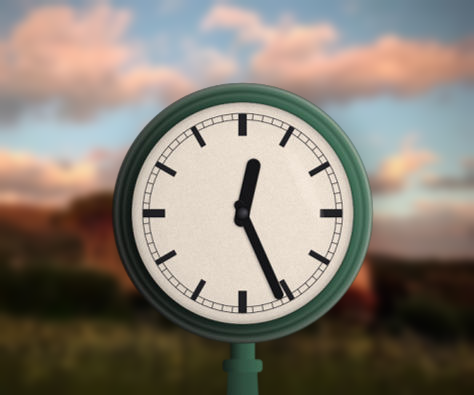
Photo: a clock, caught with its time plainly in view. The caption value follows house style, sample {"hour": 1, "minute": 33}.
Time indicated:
{"hour": 12, "minute": 26}
